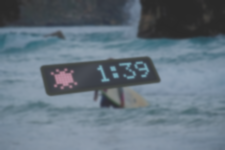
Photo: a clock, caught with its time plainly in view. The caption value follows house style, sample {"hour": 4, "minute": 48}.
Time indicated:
{"hour": 1, "minute": 39}
